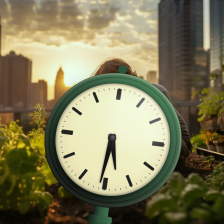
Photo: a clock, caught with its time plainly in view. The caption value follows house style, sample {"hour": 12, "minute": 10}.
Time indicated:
{"hour": 5, "minute": 31}
